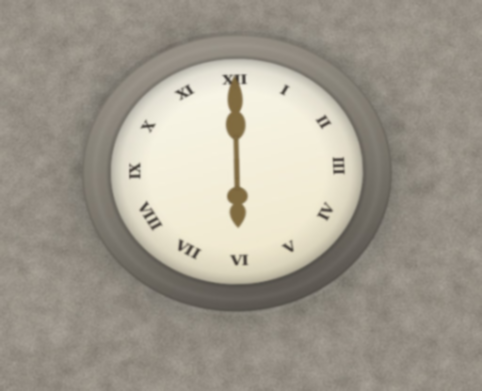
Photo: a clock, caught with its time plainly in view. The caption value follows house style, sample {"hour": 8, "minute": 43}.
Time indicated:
{"hour": 6, "minute": 0}
